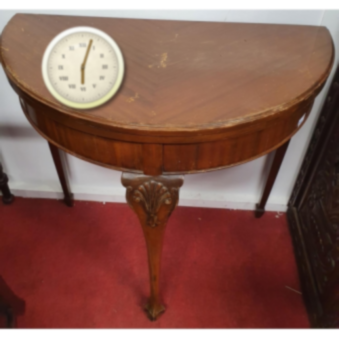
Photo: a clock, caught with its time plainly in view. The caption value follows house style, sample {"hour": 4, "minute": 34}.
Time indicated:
{"hour": 6, "minute": 3}
